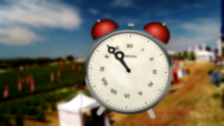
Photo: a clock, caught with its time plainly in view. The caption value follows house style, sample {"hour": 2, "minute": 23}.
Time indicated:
{"hour": 10, "minute": 53}
